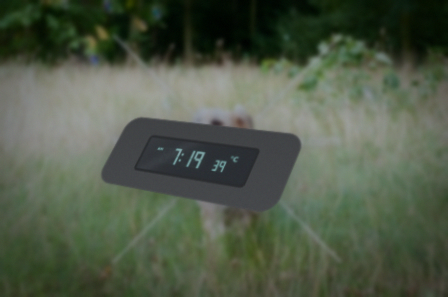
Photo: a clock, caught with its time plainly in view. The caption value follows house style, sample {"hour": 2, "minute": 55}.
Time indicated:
{"hour": 7, "minute": 19}
